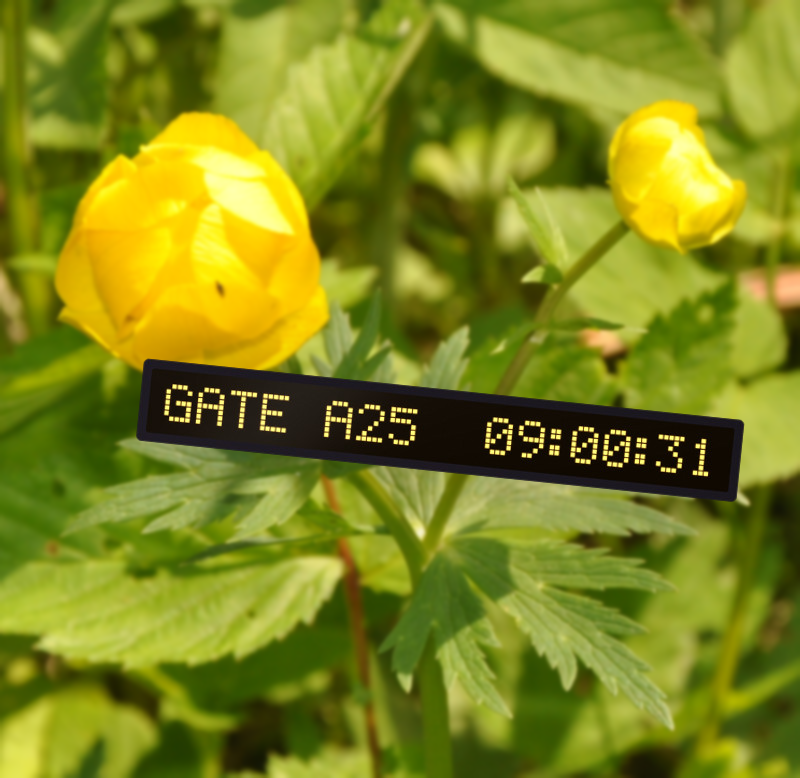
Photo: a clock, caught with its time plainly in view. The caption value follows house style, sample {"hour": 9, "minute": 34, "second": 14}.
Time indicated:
{"hour": 9, "minute": 0, "second": 31}
